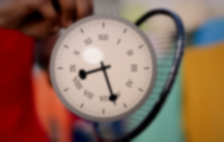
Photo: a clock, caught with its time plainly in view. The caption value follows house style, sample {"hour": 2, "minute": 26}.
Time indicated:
{"hour": 8, "minute": 27}
